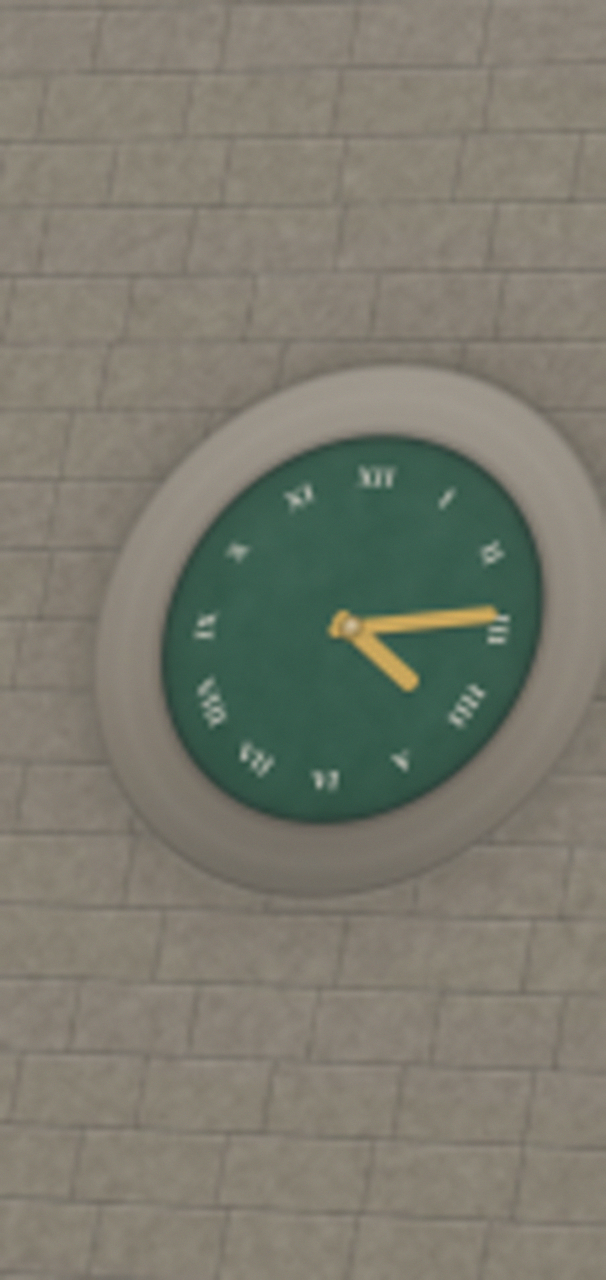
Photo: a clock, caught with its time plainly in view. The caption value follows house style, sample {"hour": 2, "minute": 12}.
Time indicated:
{"hour": 4, "minute": 14}
